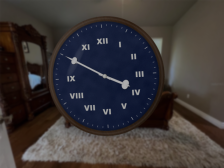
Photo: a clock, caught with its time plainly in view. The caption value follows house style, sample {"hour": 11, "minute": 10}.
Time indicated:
{"hour": 3, "minute": 50}
